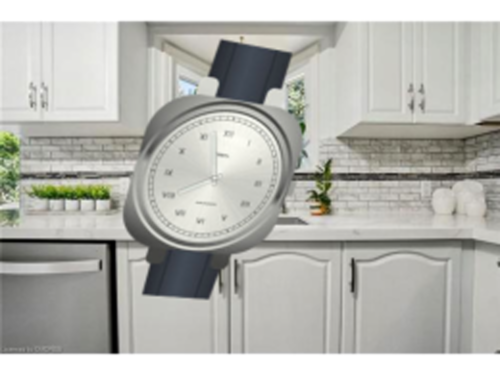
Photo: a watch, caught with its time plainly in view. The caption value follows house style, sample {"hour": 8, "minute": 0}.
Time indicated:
{"hour": 7, "minute": 57}
